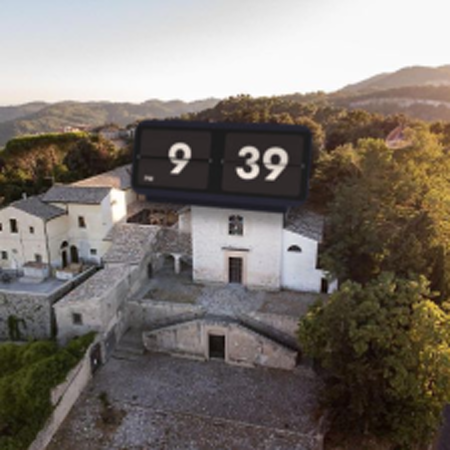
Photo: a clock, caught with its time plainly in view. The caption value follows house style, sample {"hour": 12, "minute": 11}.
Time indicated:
{"hour": 9, "minute": 39}
